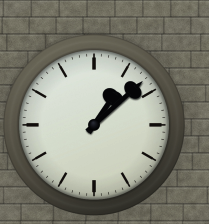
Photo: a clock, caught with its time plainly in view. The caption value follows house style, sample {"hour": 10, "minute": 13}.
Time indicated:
{"hour": 1, "minute": 8}
